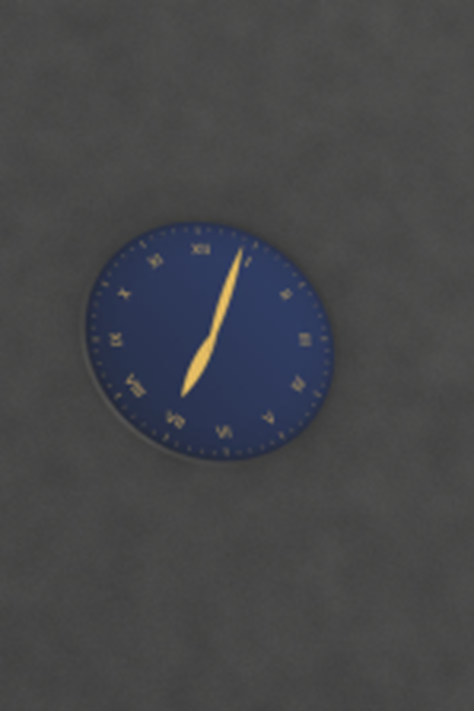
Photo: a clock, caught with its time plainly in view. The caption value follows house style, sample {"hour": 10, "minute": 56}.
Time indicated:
{"hour": 7, "minute": 4}
